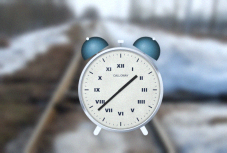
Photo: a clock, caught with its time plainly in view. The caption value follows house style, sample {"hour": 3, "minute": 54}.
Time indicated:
{"hour": 1, "minute": 38}
